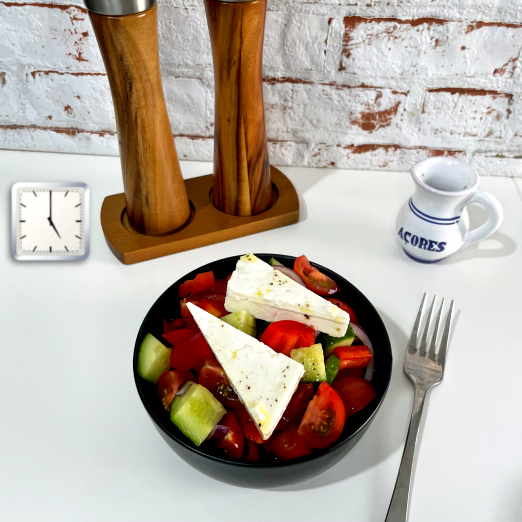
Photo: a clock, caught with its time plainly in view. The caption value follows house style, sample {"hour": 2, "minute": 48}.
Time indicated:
{"hour": 5, "minute": 0}
